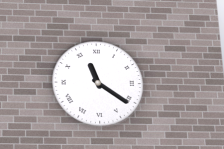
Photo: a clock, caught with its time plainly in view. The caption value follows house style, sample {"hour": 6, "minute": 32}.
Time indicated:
{"hour": 11, "minute": 21}
